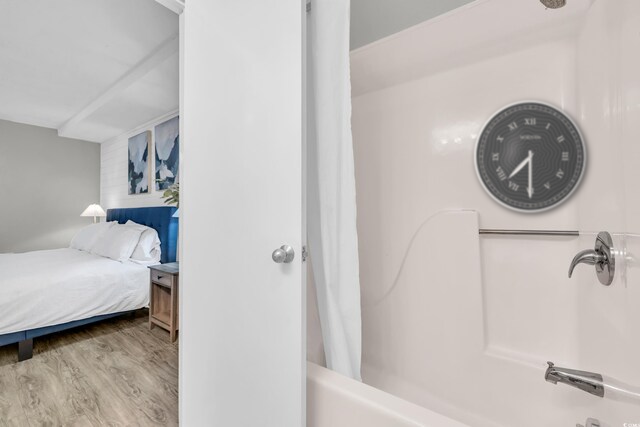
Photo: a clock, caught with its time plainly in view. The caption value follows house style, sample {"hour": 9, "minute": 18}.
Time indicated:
{"hour": 7, "minute": 30}
